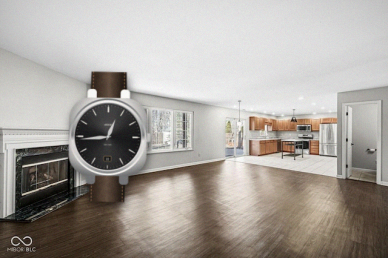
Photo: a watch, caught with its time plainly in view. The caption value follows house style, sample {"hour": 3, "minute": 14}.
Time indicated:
{"hour": 12, "minute": 44}
